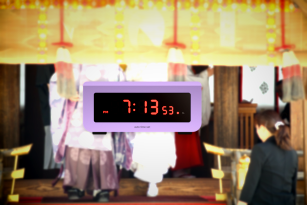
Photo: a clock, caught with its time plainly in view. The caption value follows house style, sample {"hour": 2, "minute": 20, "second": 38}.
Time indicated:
{"hour": 7, "minute": 13, "second": 53}
